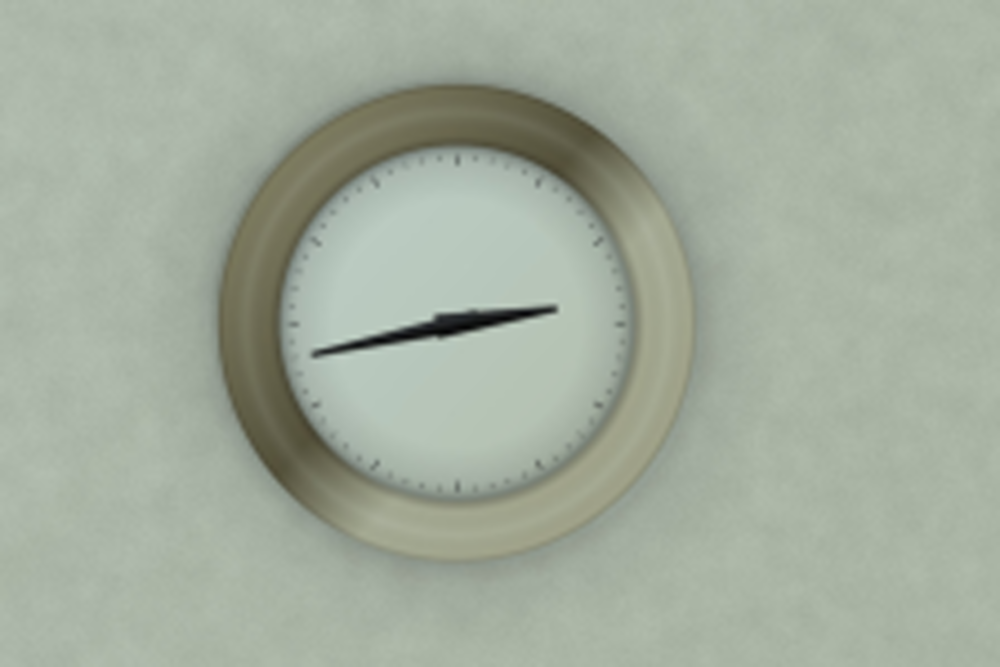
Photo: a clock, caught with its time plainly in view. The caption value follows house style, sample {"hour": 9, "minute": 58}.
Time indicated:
{"hour": 2, "minute": 43}
